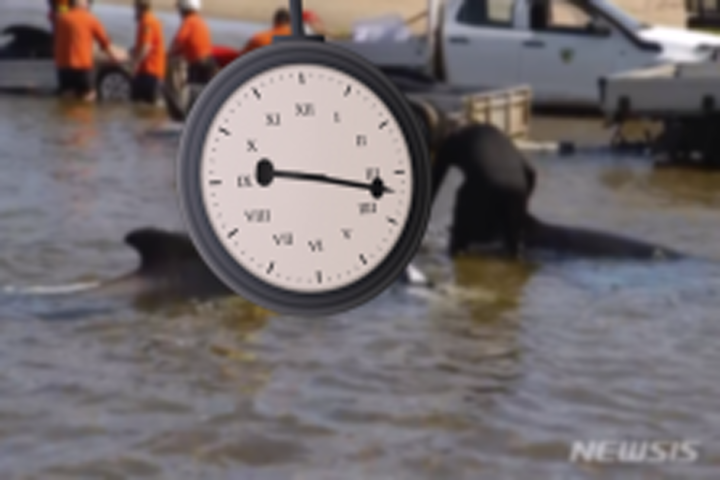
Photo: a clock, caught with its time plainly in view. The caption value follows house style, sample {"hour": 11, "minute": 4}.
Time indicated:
{"hour": 9, "minute": 17}
